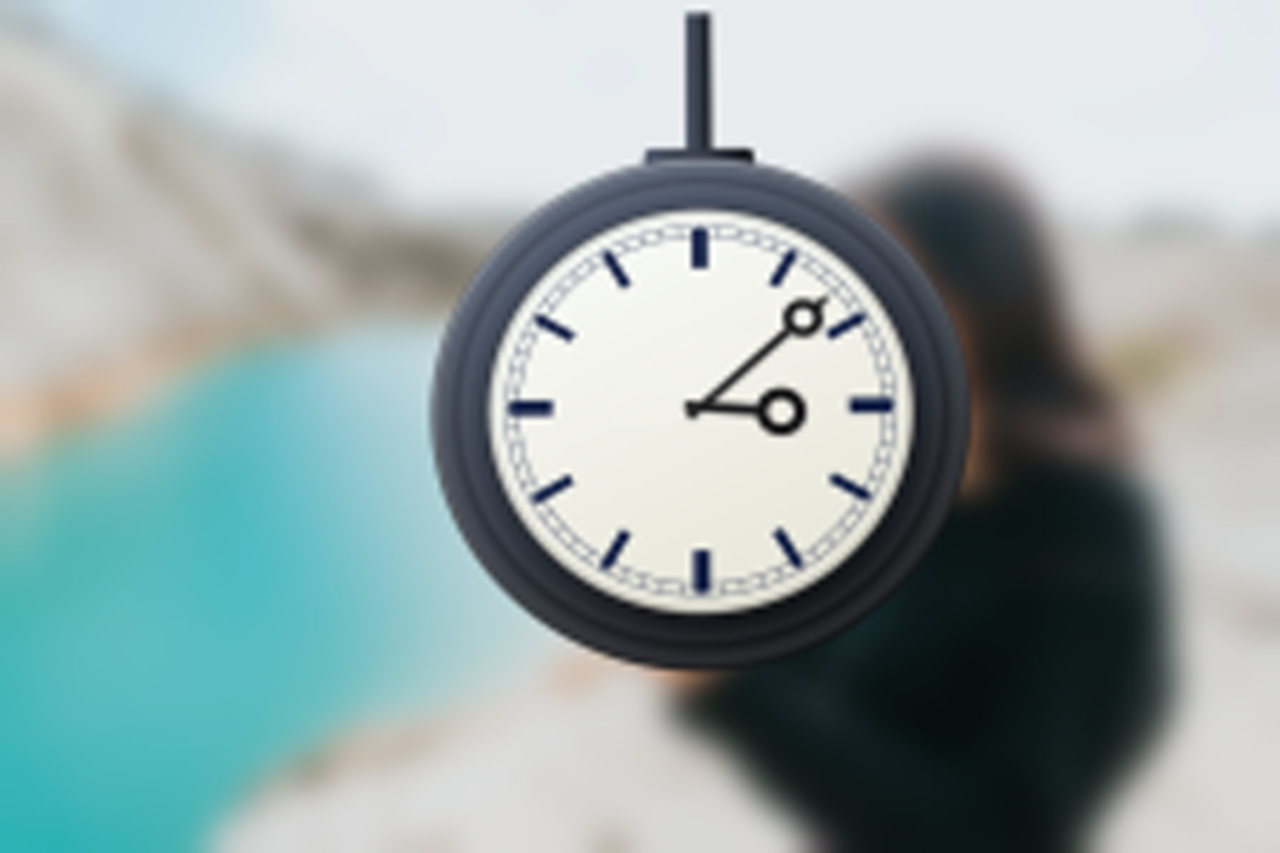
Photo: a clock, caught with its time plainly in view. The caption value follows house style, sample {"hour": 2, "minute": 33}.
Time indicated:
{"hour": 3, "minute": 8}
